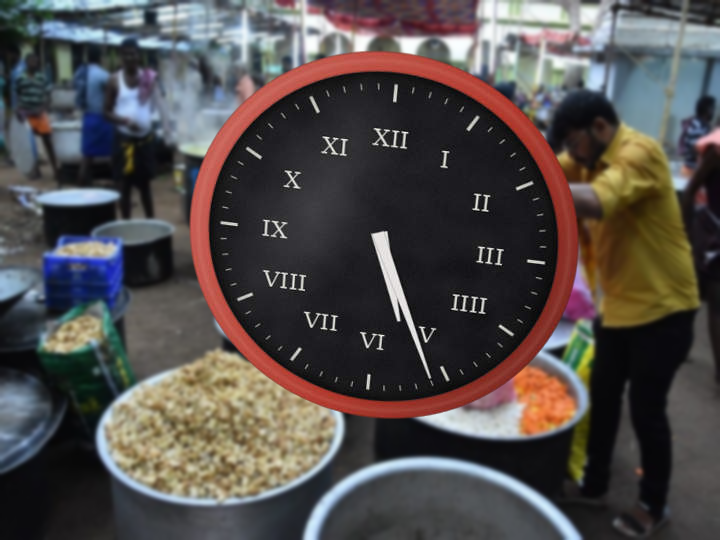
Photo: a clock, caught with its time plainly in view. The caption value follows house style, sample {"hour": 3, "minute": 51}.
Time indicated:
{"hour": 5, "minute": 26}
